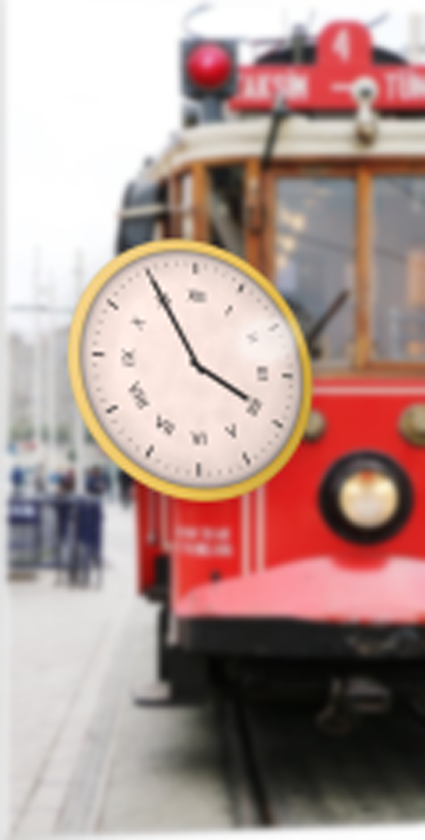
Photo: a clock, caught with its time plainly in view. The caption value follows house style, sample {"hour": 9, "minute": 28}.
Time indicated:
{"hour": 3, "minute": 55}
